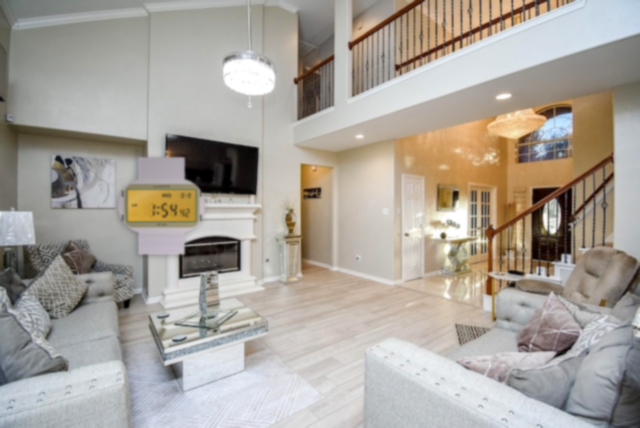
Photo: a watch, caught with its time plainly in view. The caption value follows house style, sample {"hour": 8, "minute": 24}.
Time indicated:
{"hour": 1, "minute": 54}
